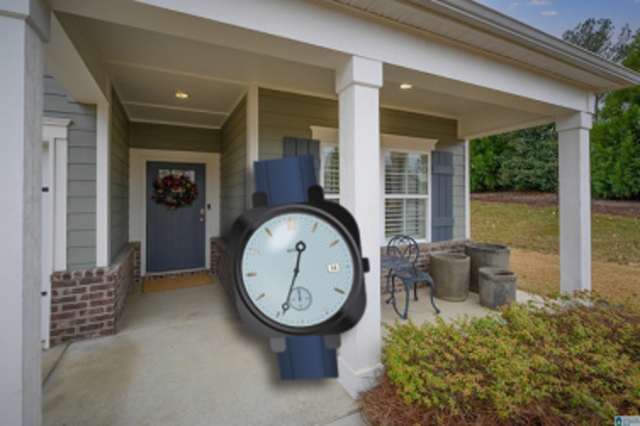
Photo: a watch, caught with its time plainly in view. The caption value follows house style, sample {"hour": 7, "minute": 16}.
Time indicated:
{"hour": 12, "minute": 34}
